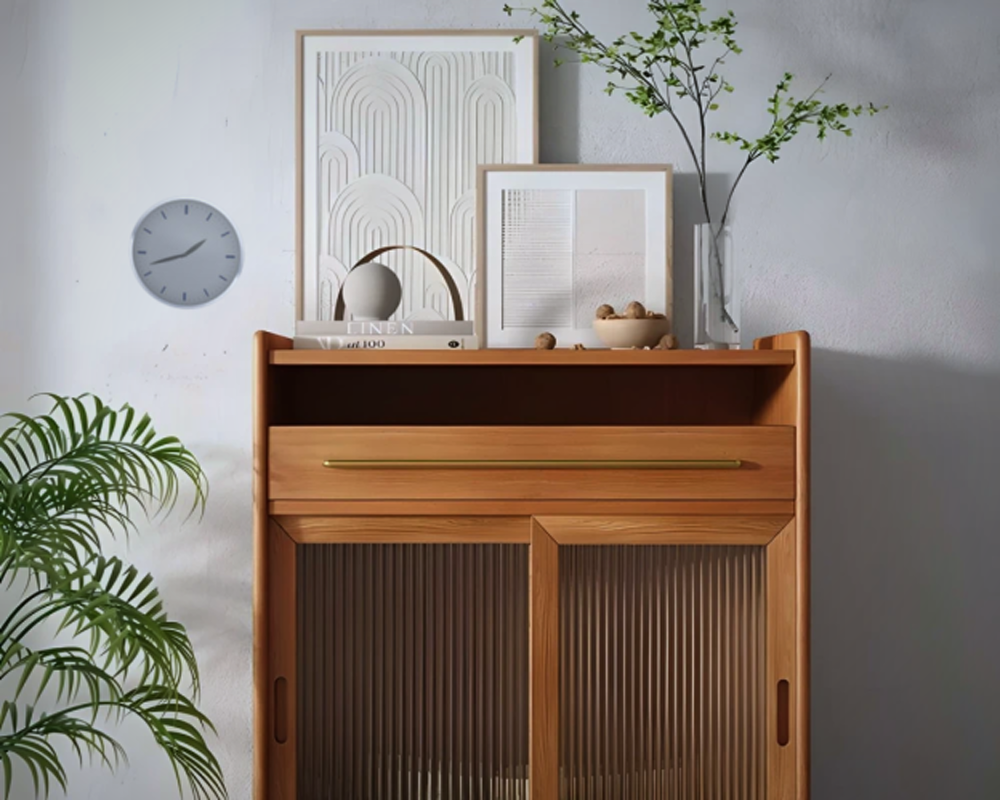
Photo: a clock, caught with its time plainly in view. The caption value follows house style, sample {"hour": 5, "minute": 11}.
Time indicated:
{"hour": 1, "minute": 42}
